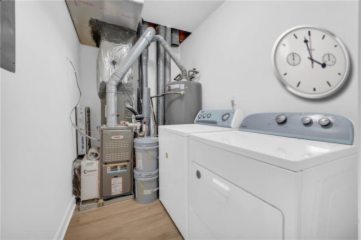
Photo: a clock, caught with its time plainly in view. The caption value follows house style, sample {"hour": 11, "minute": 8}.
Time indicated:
{"hour": 3, "minute": 58}
